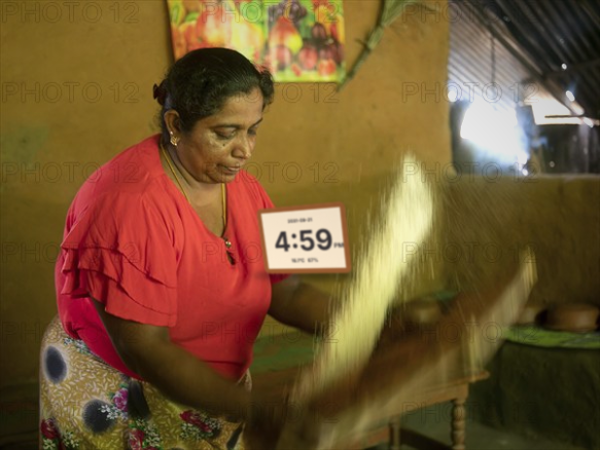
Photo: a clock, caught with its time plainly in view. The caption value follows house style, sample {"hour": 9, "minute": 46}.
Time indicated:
{"hour": 4, "minute": 59}
